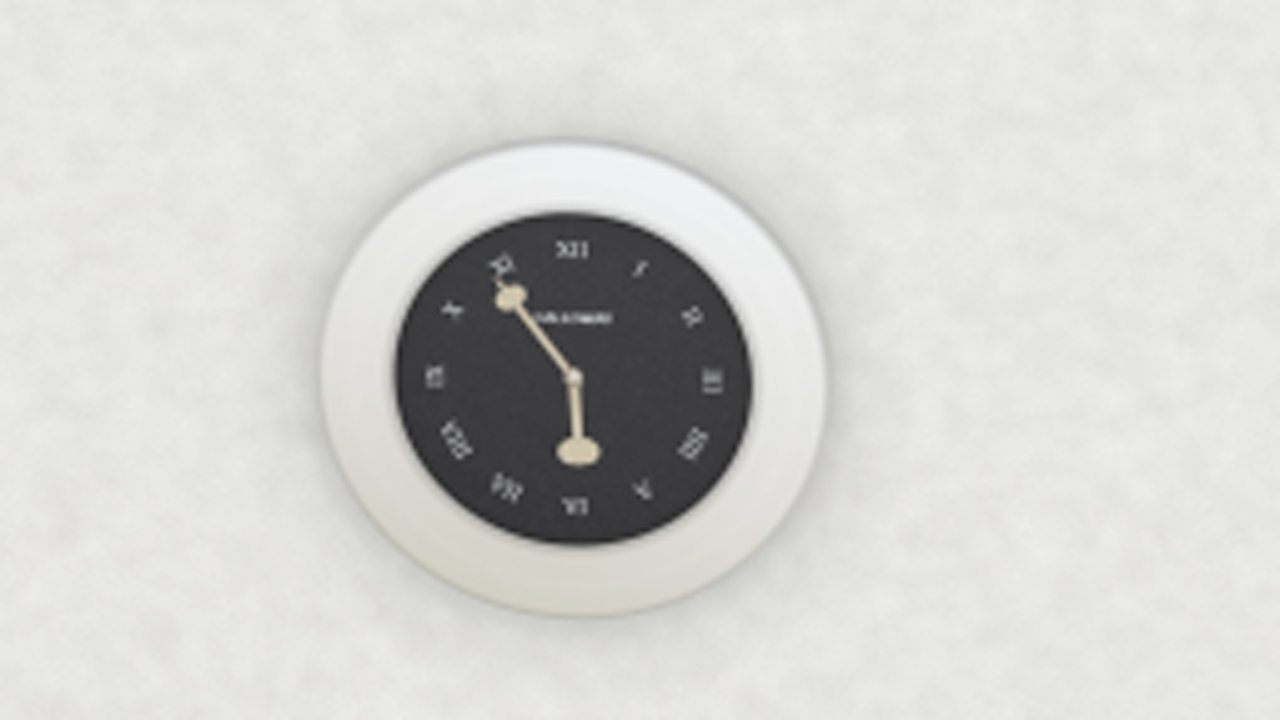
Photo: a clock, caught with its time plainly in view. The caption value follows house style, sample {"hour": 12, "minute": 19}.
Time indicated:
{"hour": 5, "minute": 54}
